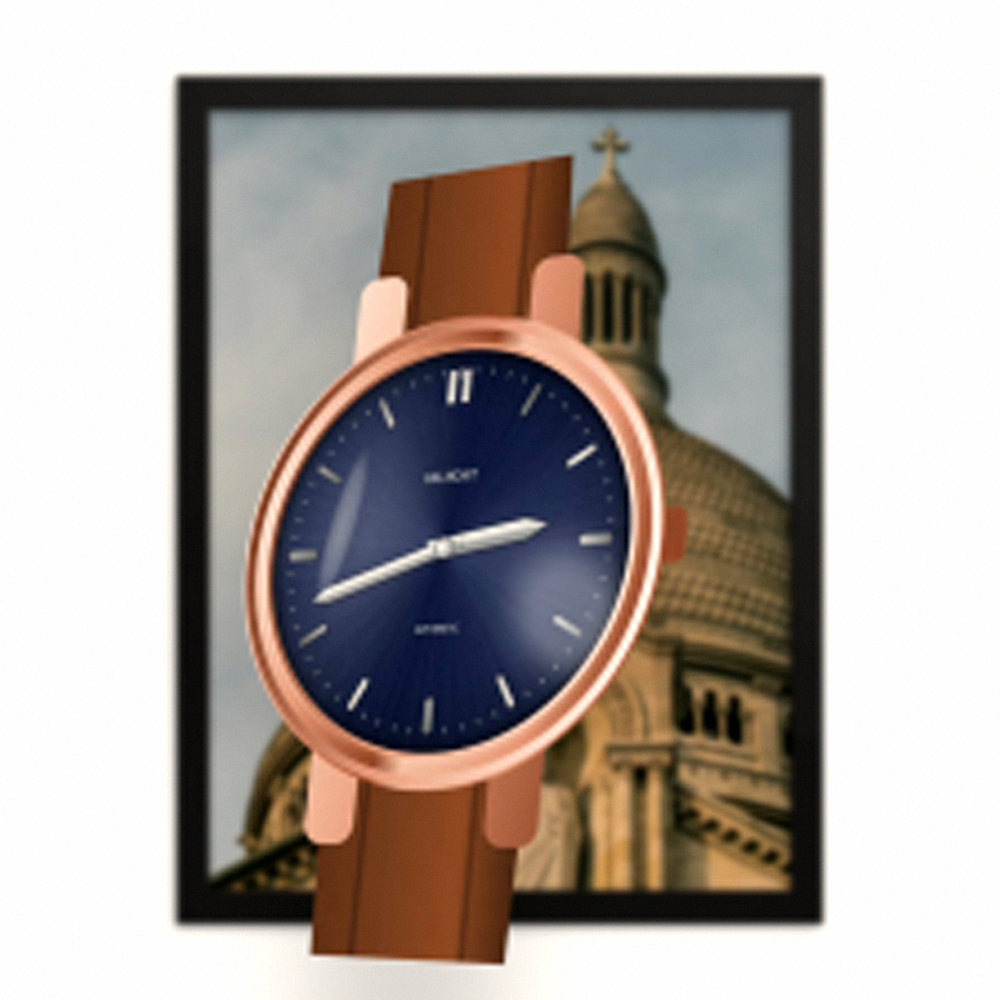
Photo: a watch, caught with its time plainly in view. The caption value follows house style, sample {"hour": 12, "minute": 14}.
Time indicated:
{"hour": 2, "minute": 42}
